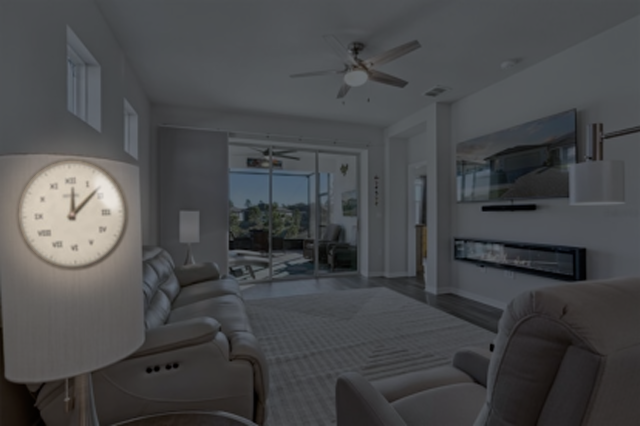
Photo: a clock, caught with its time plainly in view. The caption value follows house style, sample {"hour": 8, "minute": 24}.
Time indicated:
{"hour": 12, "minute": 8}
